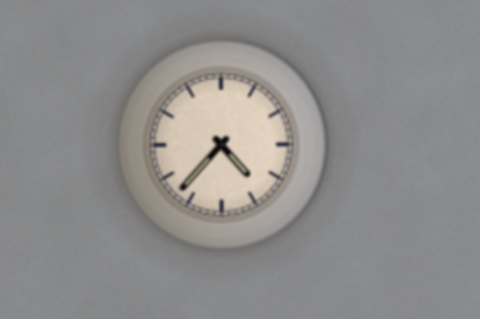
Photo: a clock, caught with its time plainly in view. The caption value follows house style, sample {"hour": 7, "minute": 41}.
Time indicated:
{"hour": 4, "minute": 37}
